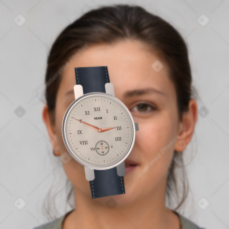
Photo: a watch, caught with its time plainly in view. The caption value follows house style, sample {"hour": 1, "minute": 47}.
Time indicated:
{"hour": 2, "minute": 50}
